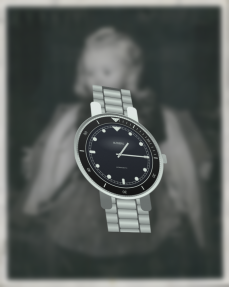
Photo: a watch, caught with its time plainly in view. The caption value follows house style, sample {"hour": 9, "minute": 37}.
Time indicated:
{"hour": 1, "minute": 15}
